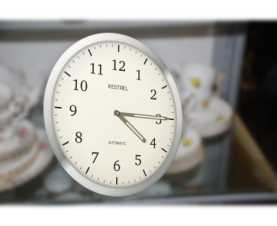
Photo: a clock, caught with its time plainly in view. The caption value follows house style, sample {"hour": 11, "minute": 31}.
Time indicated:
{"hour": 4, "minute": 15}
